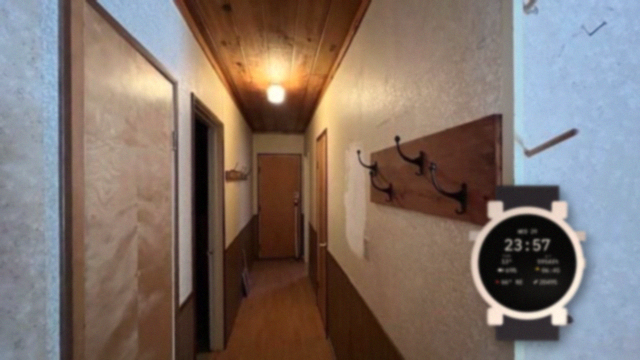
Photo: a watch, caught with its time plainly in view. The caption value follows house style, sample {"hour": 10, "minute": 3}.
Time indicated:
{"hour": 23, "minute": 57}
